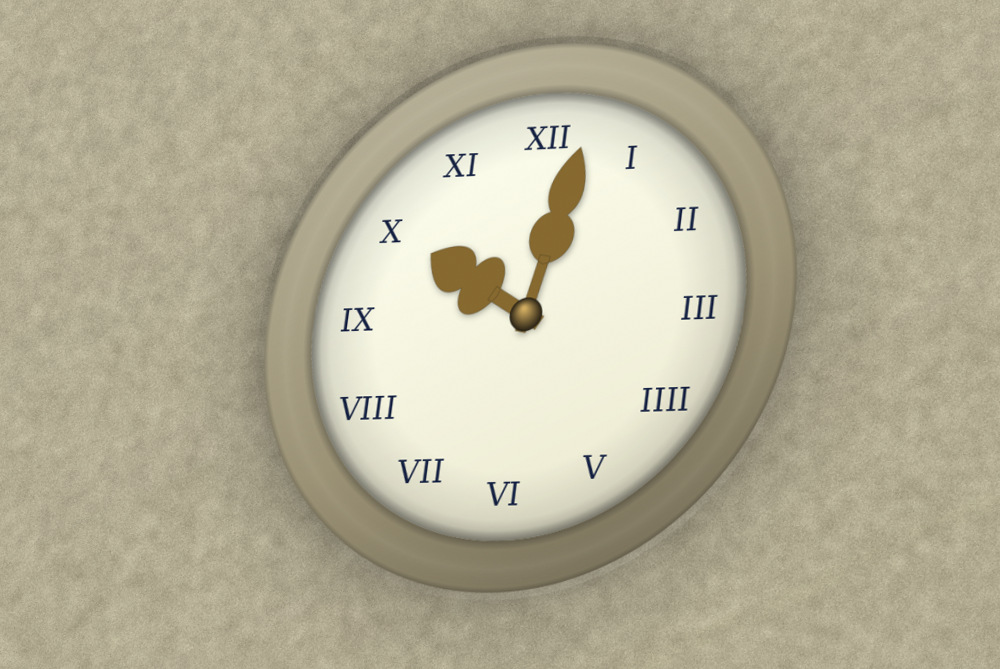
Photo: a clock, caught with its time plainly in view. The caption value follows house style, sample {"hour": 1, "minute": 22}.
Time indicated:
{"hour": 10, "minute": 2}
